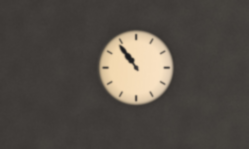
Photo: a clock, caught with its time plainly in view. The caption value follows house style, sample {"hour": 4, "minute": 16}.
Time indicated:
{"hour": 10, "minute": 54}
